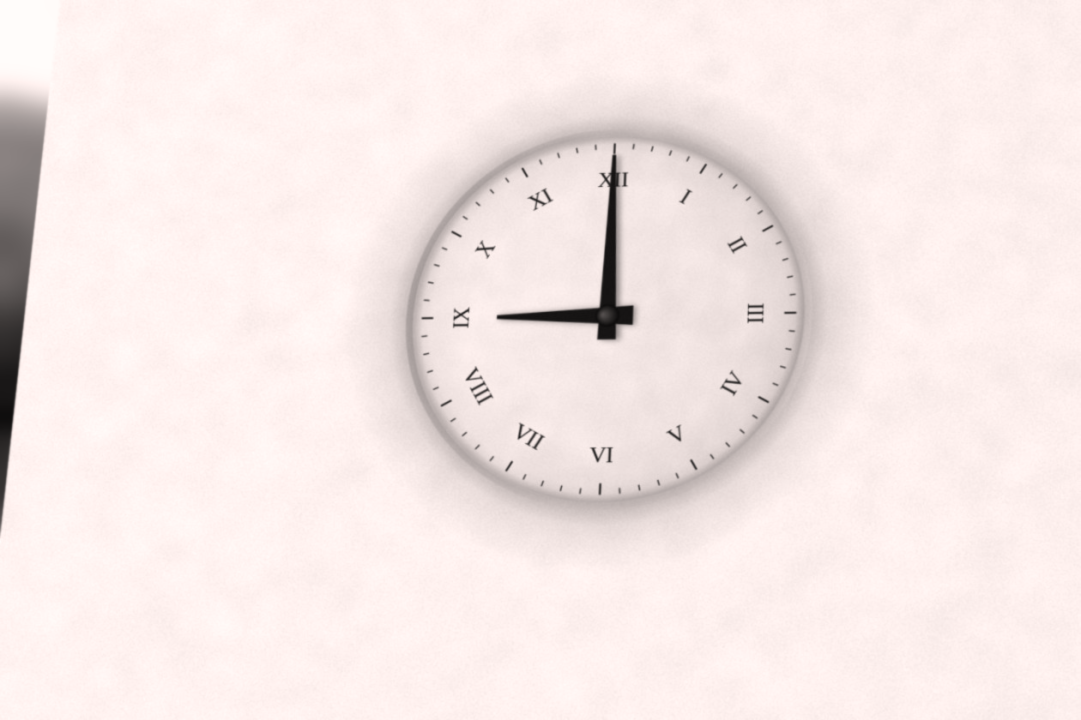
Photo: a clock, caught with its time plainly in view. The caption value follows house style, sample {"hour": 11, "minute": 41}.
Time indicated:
{"hour": 9, "minute": 0}
